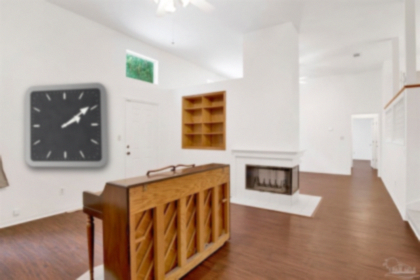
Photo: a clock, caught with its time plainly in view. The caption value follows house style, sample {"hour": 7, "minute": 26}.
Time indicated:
{"hour": 2, "minute": 9}
